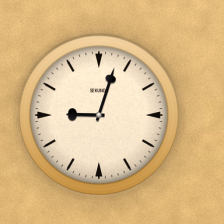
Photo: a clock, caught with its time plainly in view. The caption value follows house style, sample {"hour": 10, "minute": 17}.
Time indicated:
{"hour": 9, "minute": 3}
